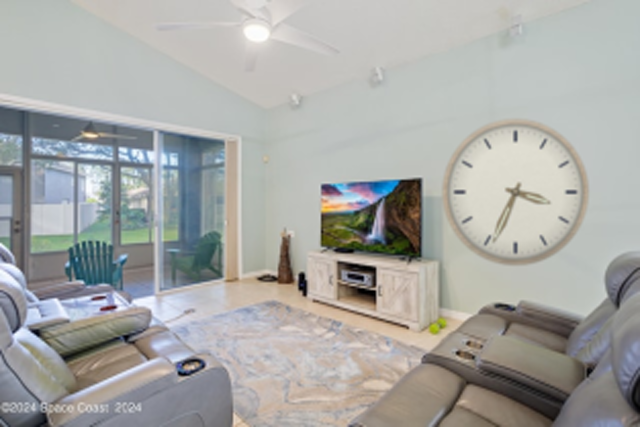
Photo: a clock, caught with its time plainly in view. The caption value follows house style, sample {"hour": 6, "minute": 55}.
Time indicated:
{"hour": 3, "minute": 34}
